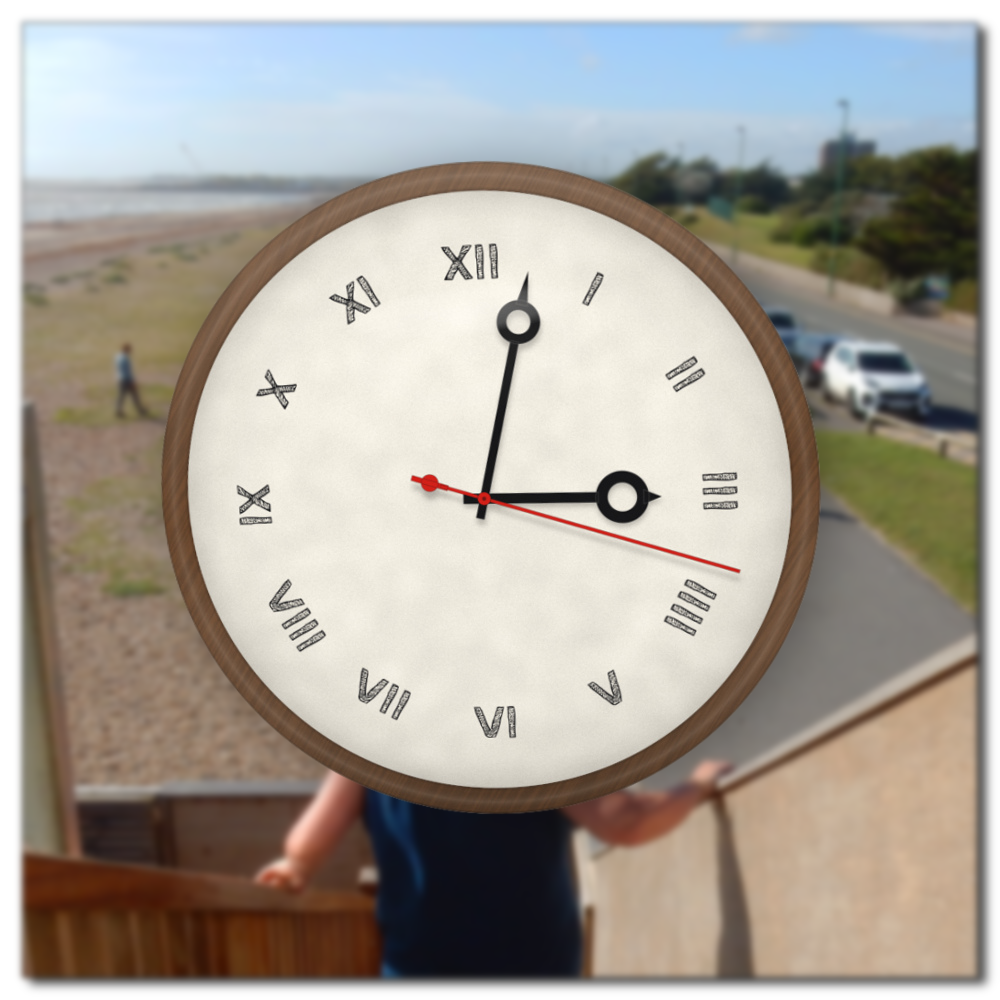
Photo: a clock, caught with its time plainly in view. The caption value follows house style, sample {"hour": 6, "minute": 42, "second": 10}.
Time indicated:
{"hour": 3, "minute": 2, "second": 18}
